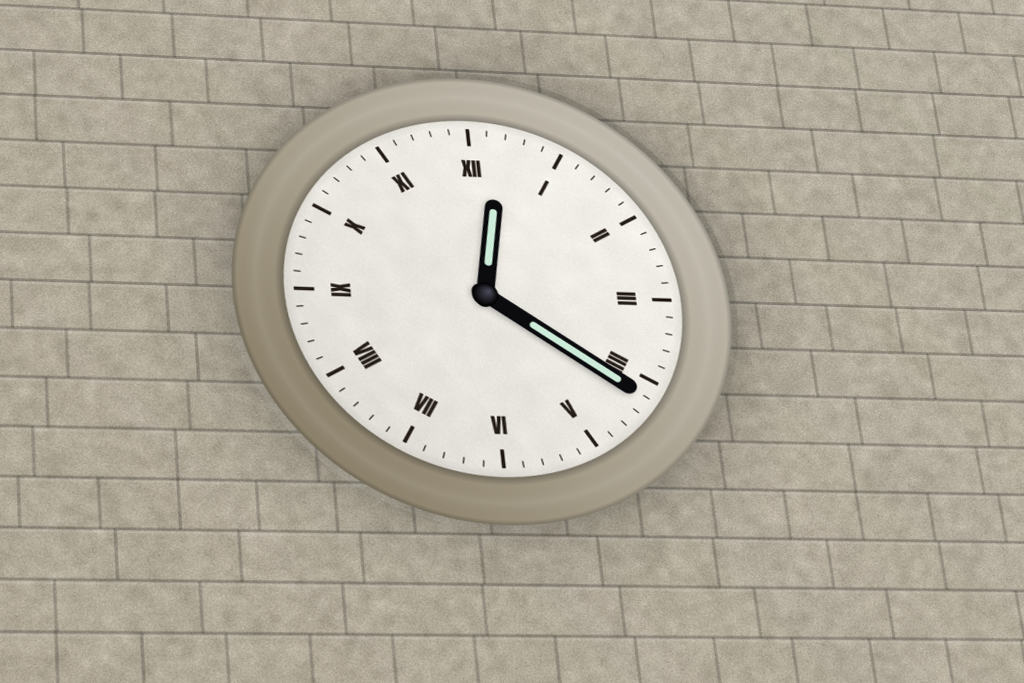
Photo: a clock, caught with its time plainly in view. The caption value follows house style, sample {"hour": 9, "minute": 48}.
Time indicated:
{"hour": 12, "minute": 21}
